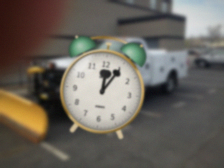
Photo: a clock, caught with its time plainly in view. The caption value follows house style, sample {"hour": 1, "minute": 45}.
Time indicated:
{"hour": 12, "minute": 5}
